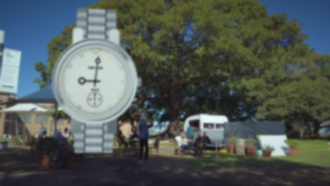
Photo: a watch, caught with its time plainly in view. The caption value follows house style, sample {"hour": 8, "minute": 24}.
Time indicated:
{"hour": 9, "minute": 1}
